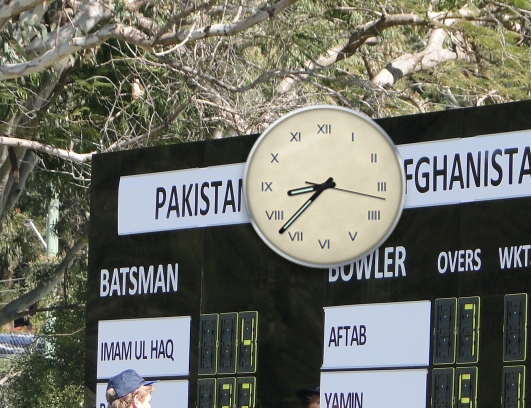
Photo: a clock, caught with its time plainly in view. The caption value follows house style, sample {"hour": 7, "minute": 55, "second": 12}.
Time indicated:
{"hour": 8, "minute": 37, "second": 17}
